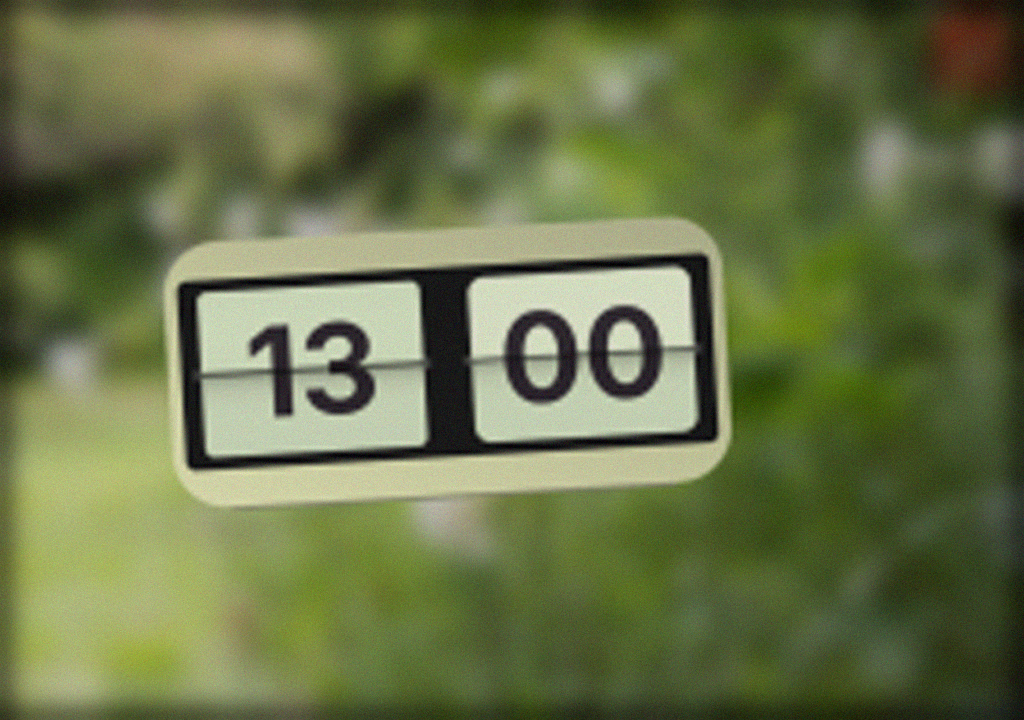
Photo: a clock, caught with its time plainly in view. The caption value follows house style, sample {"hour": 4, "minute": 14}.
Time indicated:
{"hour": 13, "minute": 0}
